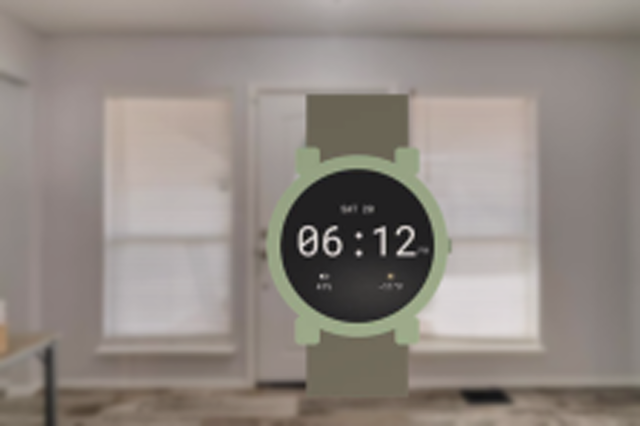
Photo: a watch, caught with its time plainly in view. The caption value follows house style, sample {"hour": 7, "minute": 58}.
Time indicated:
{"hour": 6, "minute": 12}
